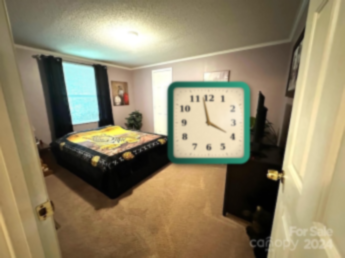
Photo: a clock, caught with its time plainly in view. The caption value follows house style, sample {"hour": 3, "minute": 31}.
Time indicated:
{"hour": 3, "minute": 58}
